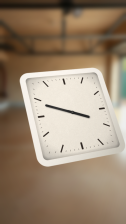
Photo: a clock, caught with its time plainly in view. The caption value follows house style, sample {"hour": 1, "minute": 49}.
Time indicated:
{"hour": 3, "minute": 49}
